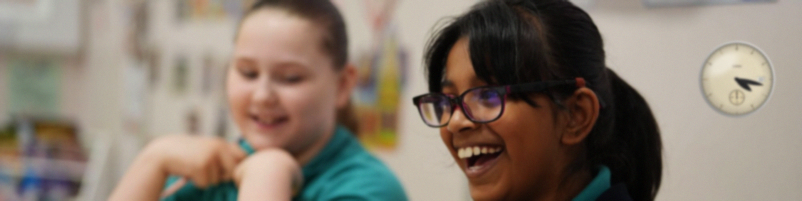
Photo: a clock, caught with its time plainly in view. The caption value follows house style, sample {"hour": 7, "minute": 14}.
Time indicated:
{"hour": 4, "minute": 17}
